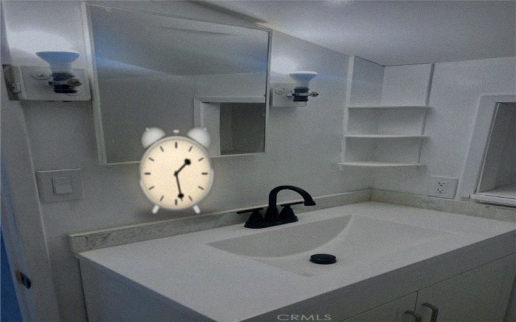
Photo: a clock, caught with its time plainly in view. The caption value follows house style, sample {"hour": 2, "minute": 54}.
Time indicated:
{"hour": 1, "minute": 28}
